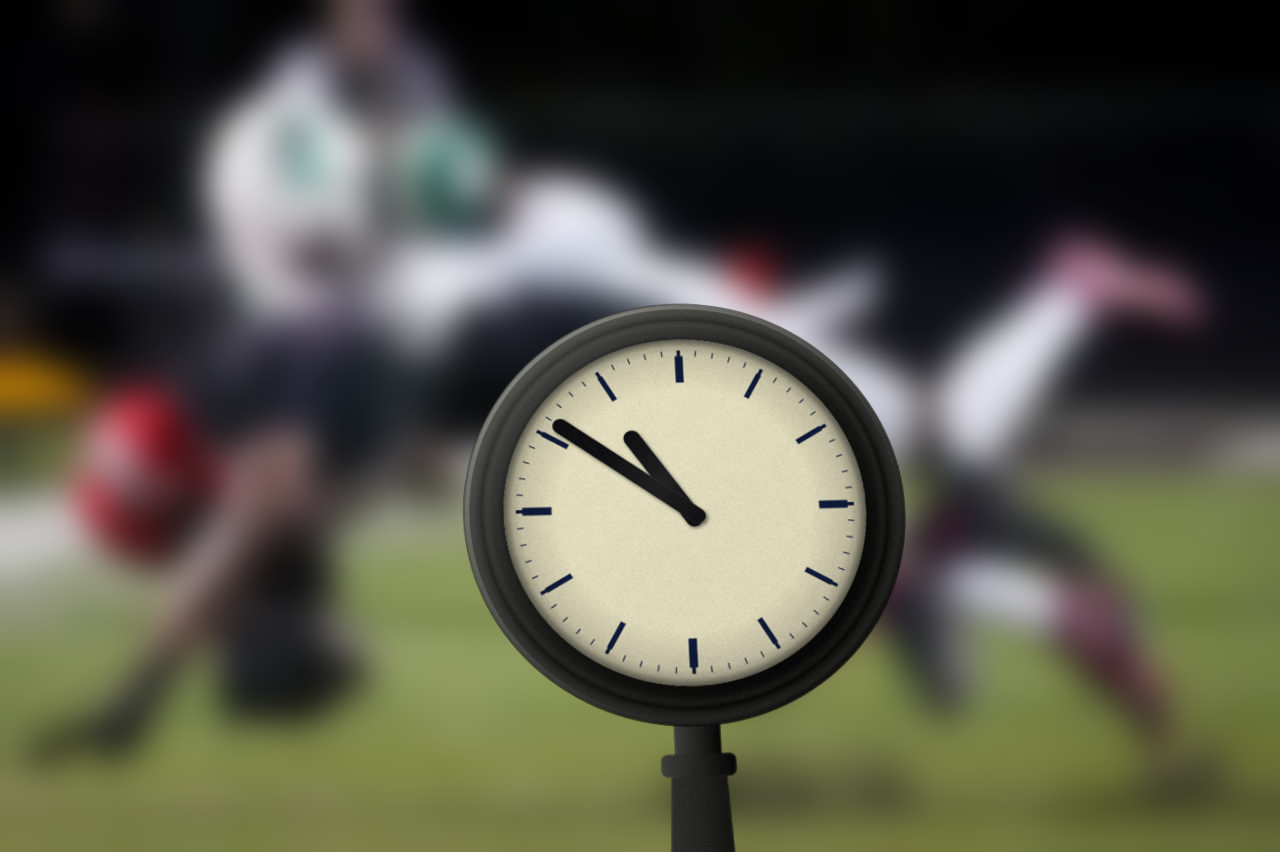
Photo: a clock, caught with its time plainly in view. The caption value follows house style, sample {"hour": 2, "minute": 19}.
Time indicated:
{"hour": 10, "minute": 51}
